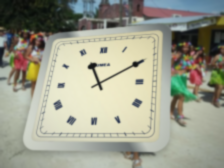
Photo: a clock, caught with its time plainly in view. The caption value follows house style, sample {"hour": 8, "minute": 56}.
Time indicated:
{"hour": 11, "minute": 10}
